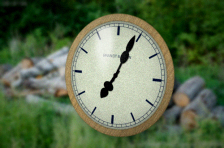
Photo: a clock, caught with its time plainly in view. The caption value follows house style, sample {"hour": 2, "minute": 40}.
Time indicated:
{"hour": 7, "minute": 4}
